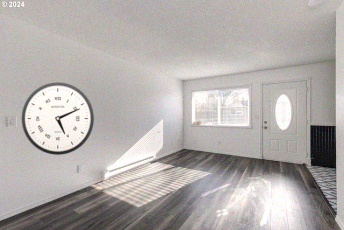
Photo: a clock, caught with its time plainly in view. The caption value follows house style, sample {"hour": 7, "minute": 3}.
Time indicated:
{"hour": 5, "minute": 11}
